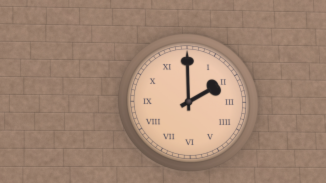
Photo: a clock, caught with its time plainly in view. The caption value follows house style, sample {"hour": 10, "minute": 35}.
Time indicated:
{"hour": 2, "minute": 0}
